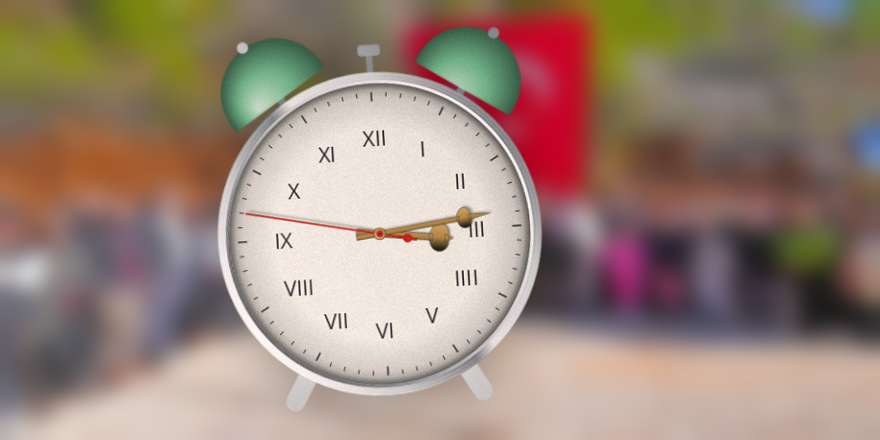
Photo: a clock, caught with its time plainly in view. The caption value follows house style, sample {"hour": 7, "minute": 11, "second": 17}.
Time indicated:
{"hour": 3, "minute": 13, "second": 47}
